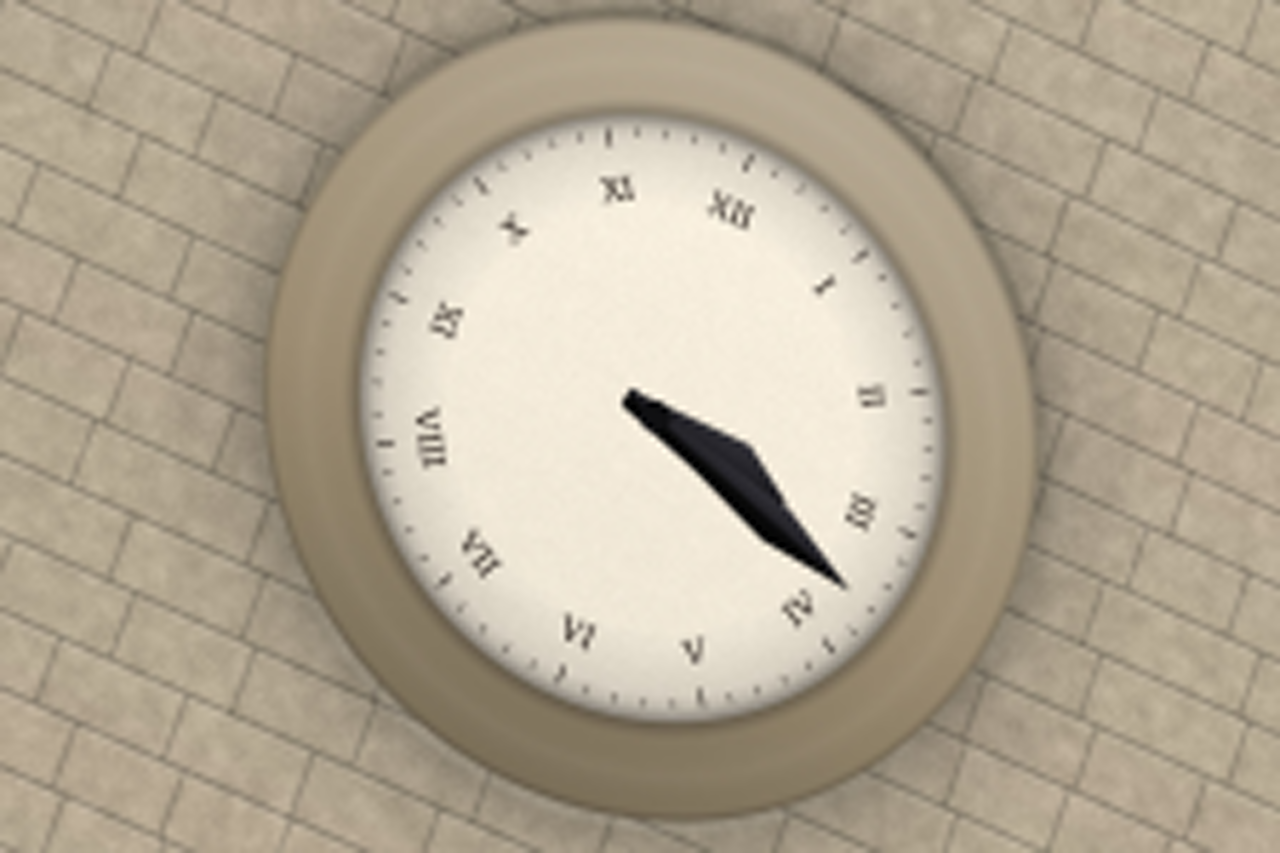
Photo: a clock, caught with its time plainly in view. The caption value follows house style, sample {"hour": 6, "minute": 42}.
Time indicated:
{"hour": 3, "minute": 18}
